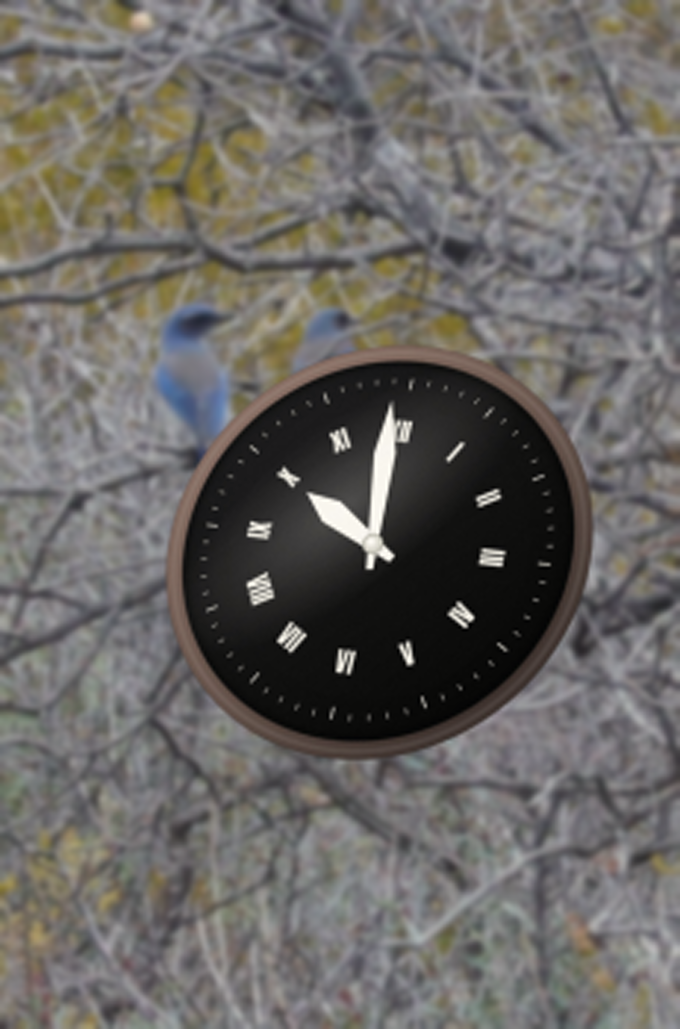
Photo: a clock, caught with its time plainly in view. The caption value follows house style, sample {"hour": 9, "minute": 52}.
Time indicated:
{"hour": 9, "minute": 59}
